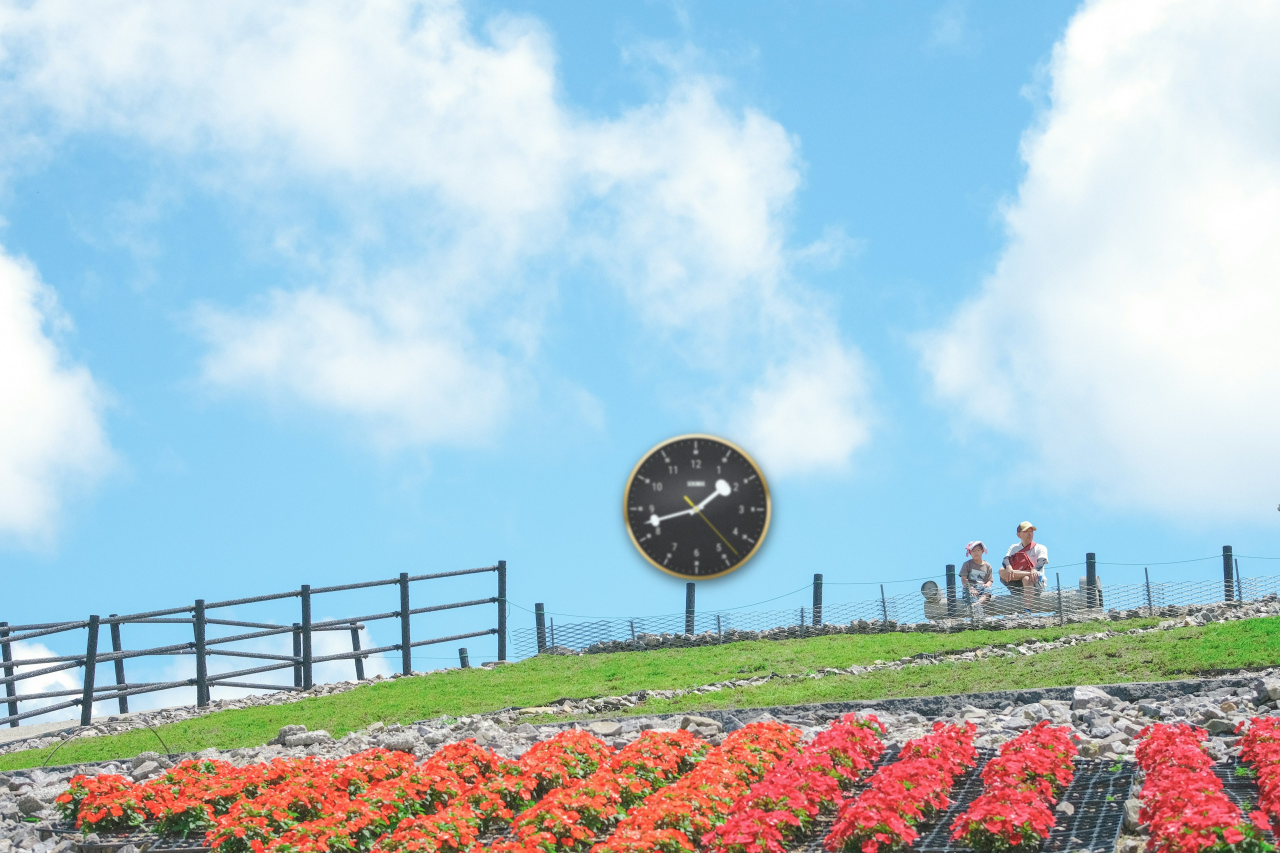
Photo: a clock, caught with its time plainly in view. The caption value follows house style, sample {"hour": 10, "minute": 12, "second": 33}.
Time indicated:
{"hour": 1, "minute": 42, "second": 23}
